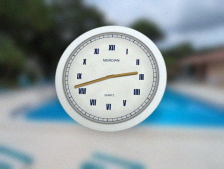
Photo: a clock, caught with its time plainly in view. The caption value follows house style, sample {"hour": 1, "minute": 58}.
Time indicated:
{"hour": 2, "minute": 42}
